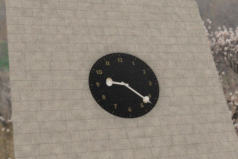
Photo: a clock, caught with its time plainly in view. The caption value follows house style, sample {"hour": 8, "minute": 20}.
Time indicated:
{"hour": 9, "minute": 22}
